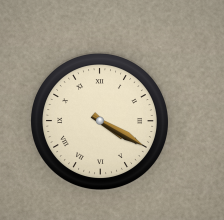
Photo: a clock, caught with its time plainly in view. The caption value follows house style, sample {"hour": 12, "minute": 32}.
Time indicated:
{"hour": 4, "minute": 20}
